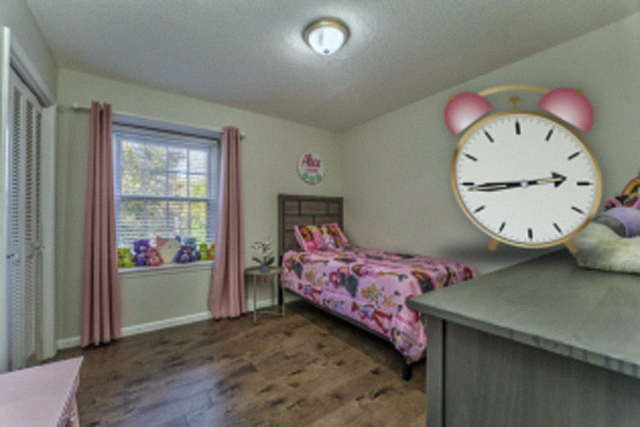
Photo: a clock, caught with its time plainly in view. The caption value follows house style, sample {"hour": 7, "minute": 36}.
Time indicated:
{"hour": 2, "minute": 44}
